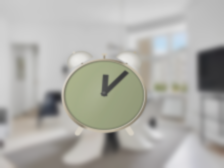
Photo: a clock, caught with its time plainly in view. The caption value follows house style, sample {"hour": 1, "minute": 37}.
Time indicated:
{"hour": 12, "minute": 7}
